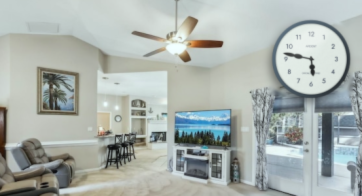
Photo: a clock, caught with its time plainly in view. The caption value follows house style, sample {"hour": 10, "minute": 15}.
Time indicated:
{"hour": 5, "minute": 47}
